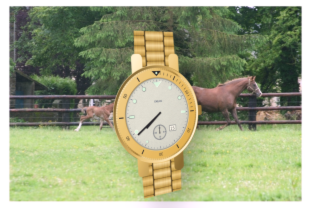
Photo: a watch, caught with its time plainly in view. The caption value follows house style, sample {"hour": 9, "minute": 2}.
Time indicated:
{"hour": 7, "minute": 39}
